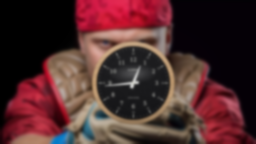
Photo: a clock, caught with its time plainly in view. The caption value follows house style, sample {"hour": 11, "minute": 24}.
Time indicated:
{"hour": 12, "minute": 44}
